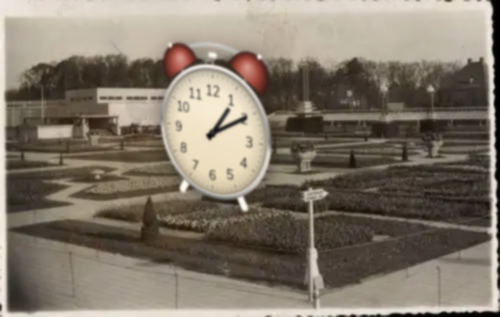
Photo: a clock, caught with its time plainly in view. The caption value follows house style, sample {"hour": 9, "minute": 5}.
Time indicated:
{"hour": 1, "minute": 10}
